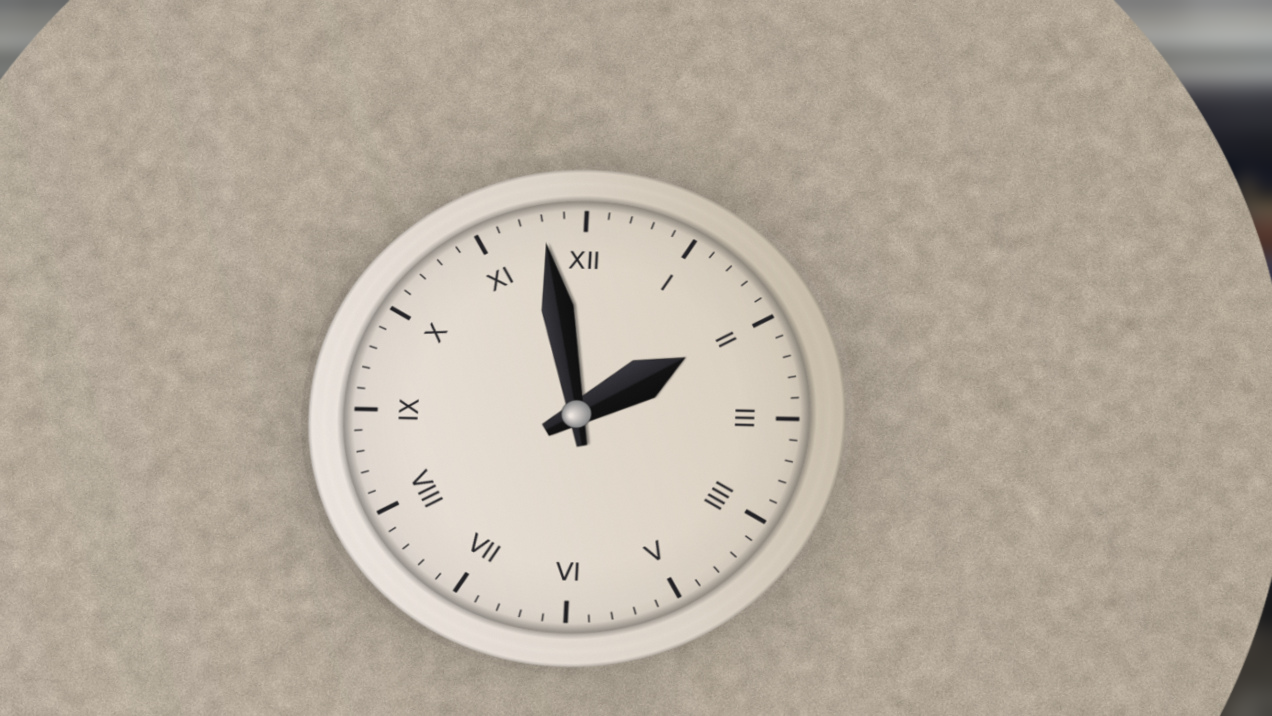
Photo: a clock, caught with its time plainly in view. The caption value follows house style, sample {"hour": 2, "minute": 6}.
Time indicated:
{"hour": 1, "minute": 58}
